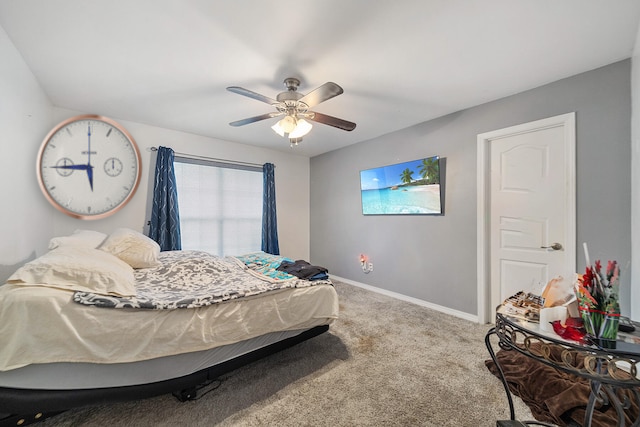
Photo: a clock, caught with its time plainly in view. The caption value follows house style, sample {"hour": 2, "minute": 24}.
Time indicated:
{"hour": 5, "minute": 45}
